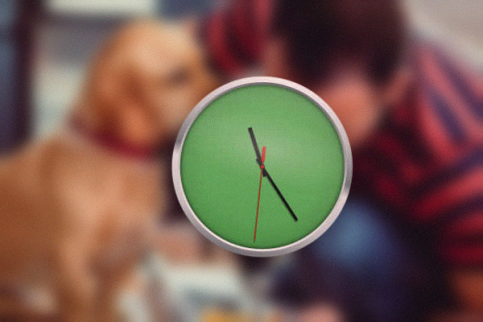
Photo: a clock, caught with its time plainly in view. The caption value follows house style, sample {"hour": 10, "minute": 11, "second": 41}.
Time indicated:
{"hour": 11, "minute": 24, "second": 31}
